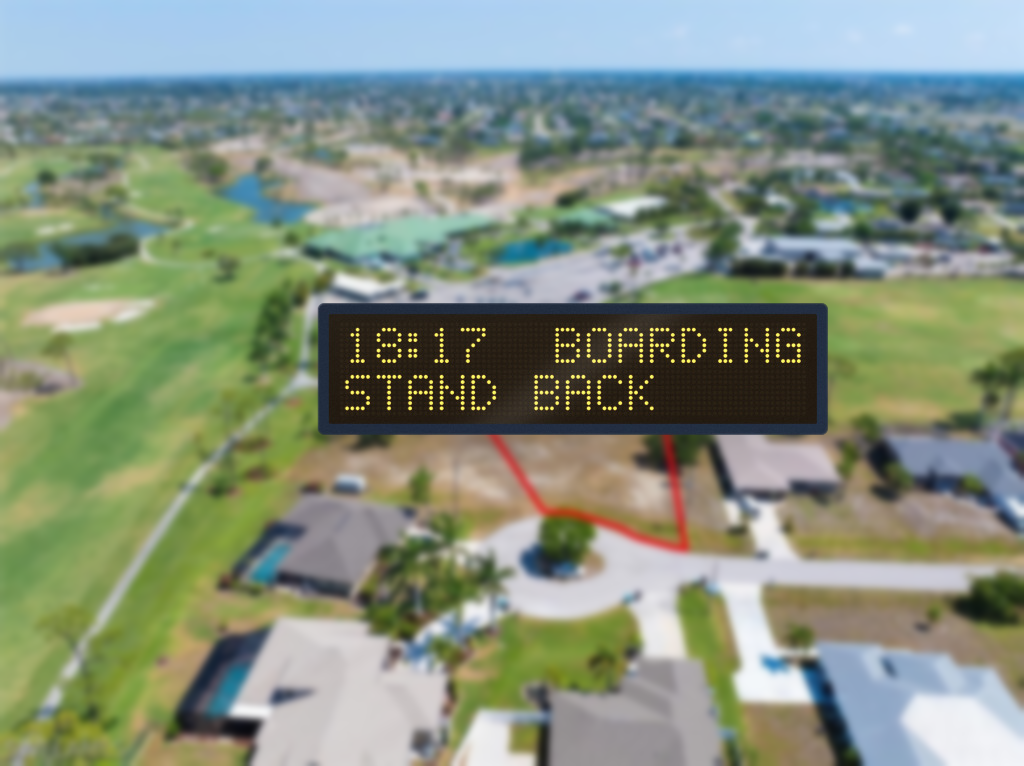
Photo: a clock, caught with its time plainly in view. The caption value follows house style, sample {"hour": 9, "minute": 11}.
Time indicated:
{"hour": 18, "minute": 17}
